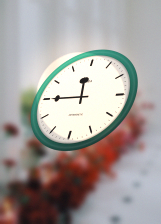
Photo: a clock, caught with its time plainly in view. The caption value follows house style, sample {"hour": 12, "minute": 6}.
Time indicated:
{"hour": 11, "minute": 45}
